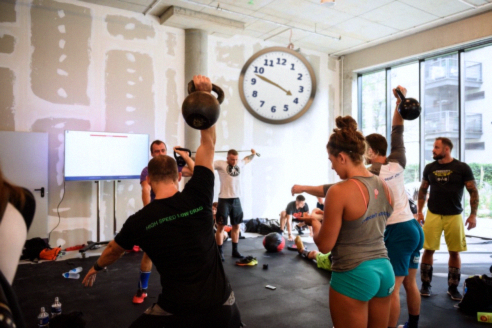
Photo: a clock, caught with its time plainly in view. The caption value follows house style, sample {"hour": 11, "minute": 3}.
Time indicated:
{"hour": 3, "minute": 48}
